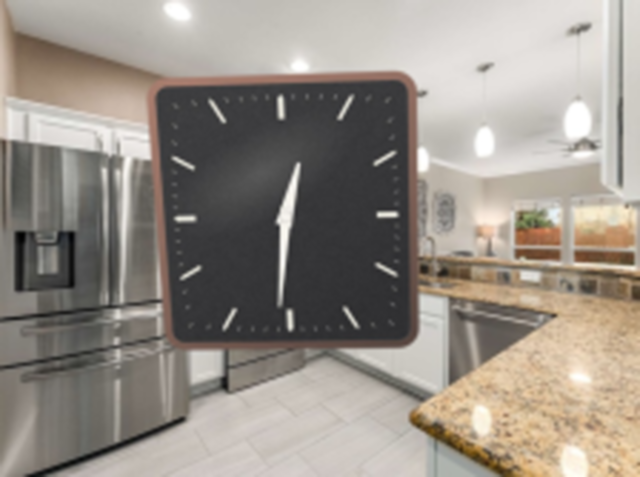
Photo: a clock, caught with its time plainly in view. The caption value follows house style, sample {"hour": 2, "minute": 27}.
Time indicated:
{"hour": 12, "minute": 31}
